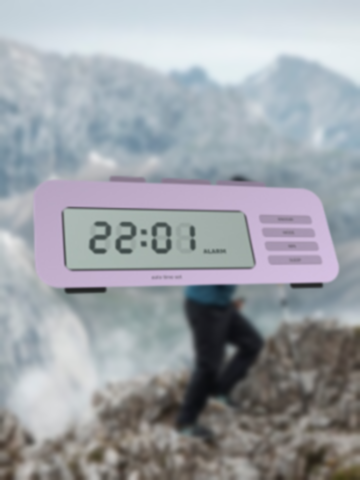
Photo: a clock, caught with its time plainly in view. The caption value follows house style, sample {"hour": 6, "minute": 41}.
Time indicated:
{"hour": 22, "minute": 1}
